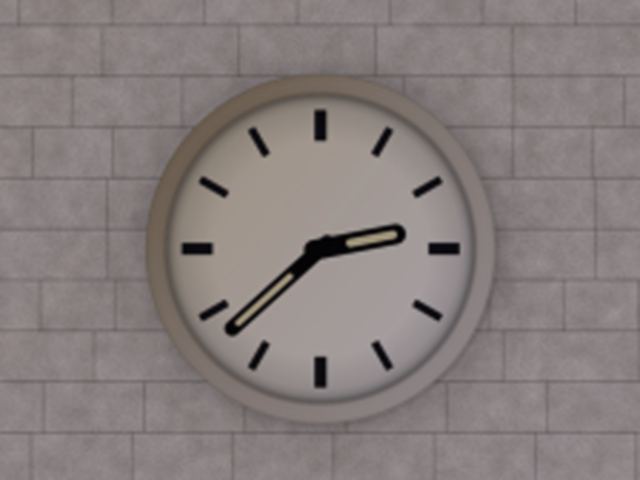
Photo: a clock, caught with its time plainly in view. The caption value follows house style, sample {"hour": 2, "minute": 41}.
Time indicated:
{"hour": 2, "minute": 38}
